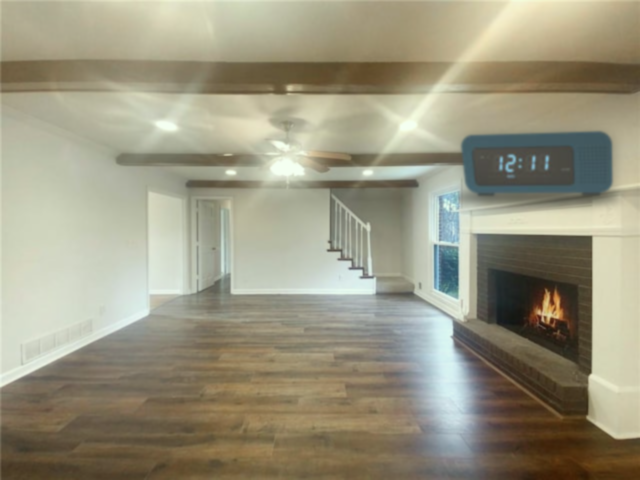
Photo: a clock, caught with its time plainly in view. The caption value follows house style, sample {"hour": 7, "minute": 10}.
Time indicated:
{"hour": 12, "minute": 11}
